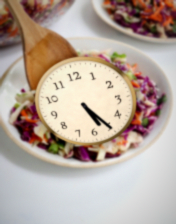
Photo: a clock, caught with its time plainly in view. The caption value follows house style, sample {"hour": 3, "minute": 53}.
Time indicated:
{"hour": 5, "minute": 25}
